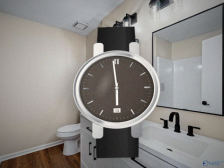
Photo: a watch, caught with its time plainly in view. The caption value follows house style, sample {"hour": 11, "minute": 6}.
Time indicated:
{"hour": 5, "minute": 59}
